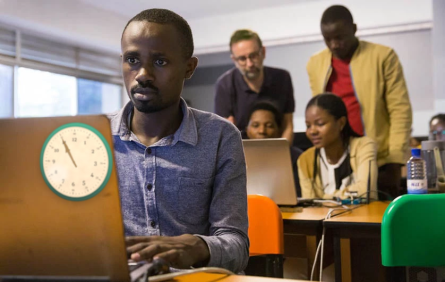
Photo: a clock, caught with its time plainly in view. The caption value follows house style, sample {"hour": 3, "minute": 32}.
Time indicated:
{"hour": 10, "minute": 55}
